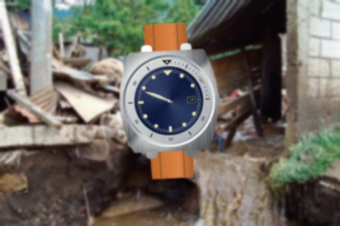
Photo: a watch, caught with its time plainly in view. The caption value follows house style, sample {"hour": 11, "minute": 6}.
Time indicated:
{"hour": 9, "minute": 49}
